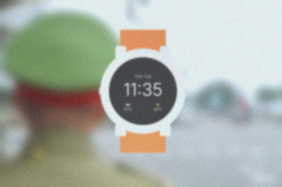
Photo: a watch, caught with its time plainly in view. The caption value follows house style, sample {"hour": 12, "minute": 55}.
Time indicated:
{"hour": 11, "minute": 35}
